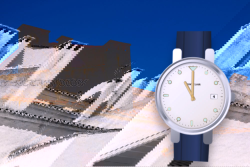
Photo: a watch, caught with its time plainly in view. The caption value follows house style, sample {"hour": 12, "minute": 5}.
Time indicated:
{"hour": 11, "minute": 0}
